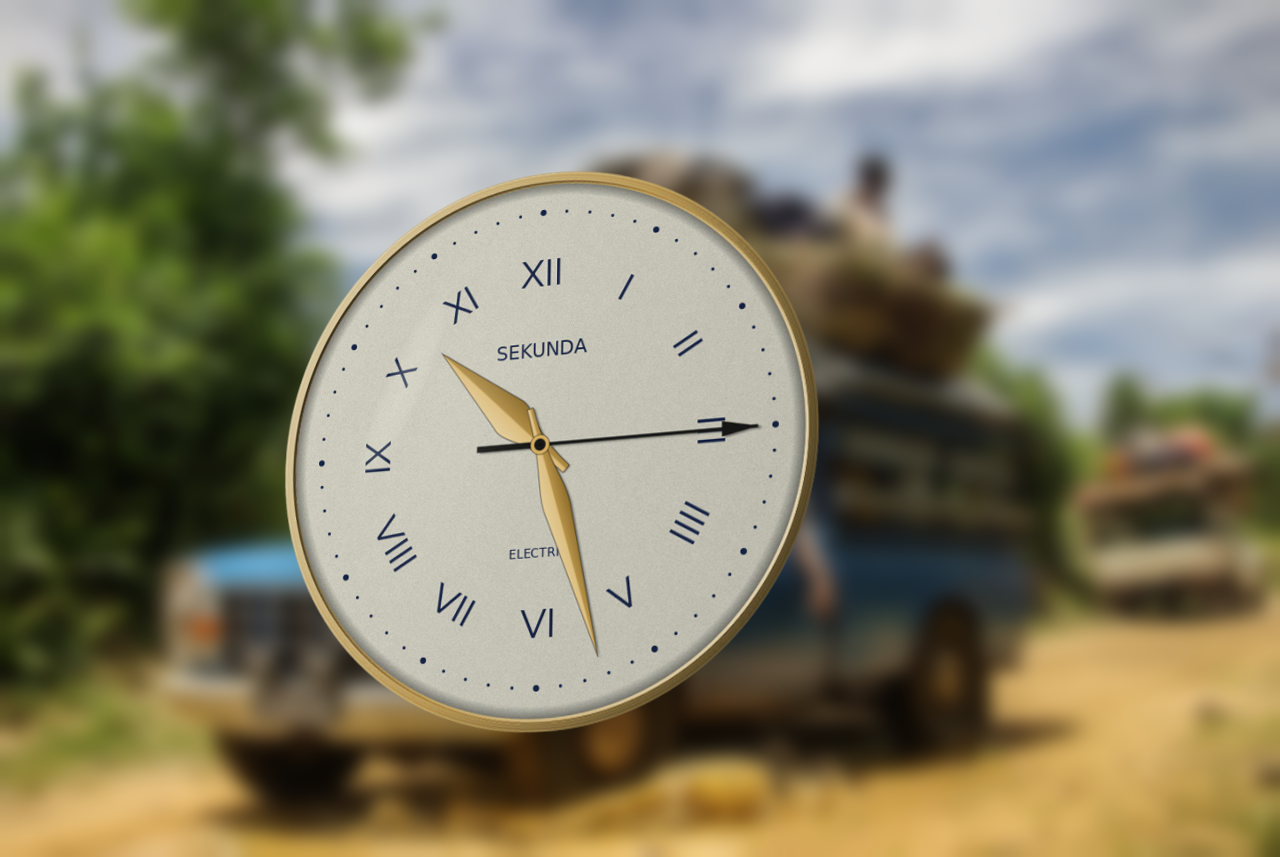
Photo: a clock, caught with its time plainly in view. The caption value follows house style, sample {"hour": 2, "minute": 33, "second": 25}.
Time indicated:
{"hour": 10, "minute": 27, "second": 15}
